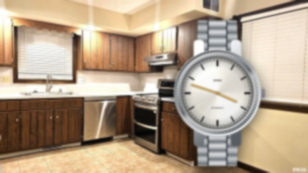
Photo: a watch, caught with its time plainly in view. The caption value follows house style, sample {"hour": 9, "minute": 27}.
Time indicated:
{"hour": 3, "minute": 48}
